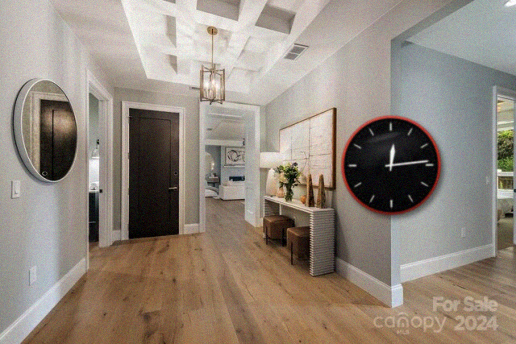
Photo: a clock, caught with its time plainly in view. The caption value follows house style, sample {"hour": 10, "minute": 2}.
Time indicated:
{"hour": 12, "minute": 14}
